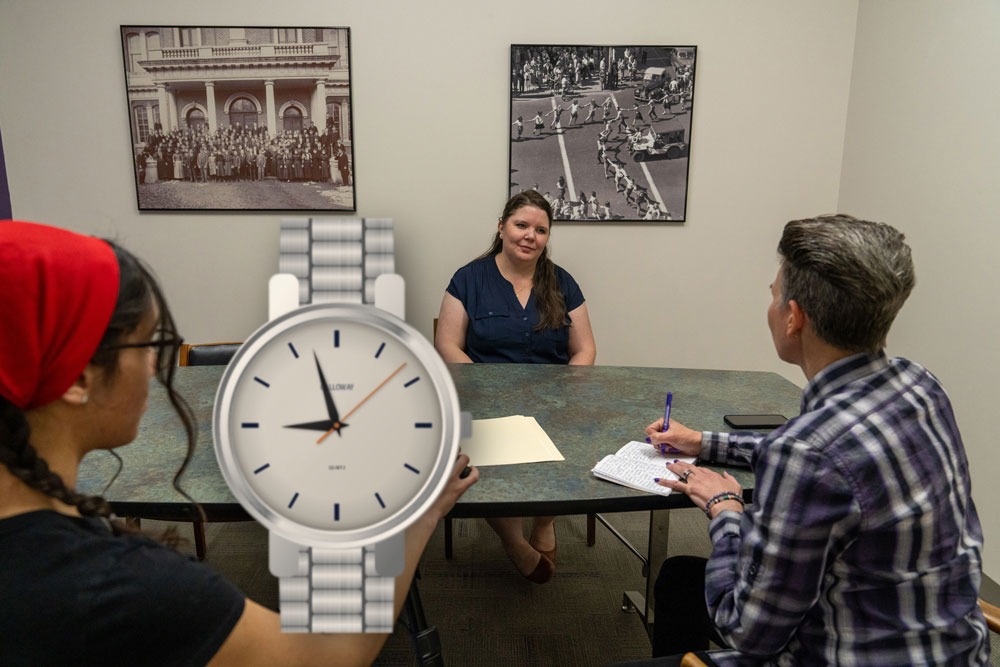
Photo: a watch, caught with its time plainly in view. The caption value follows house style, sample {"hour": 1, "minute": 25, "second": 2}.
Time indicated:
{"hour": 8, "minute": 57, "second": 8}
